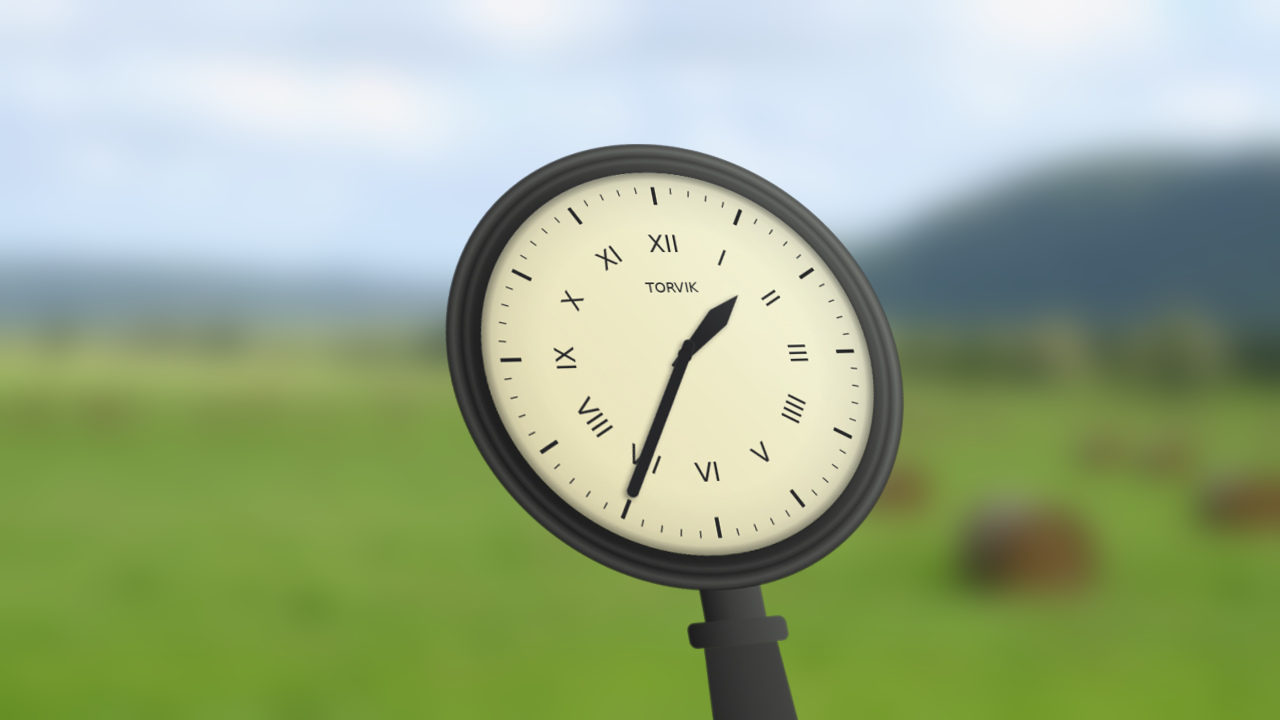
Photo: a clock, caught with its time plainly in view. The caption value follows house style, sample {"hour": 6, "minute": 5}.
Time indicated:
{"hour": 1, "minute": 35}
